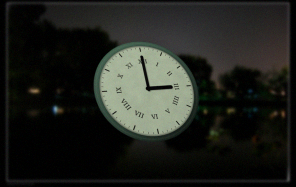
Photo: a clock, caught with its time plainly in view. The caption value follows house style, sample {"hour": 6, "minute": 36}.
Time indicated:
{"hour": 3, "minute": 0}
